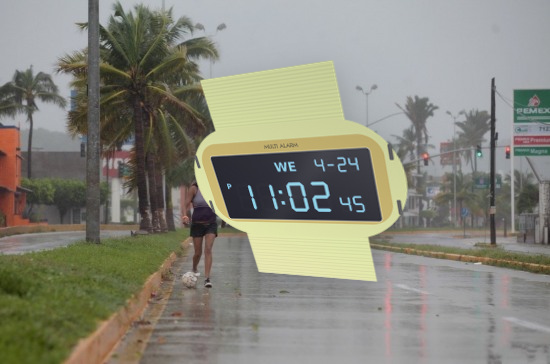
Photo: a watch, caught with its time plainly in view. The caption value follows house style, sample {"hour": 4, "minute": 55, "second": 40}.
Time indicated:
{"hour": 11, "minute": 2, "second": 45}
